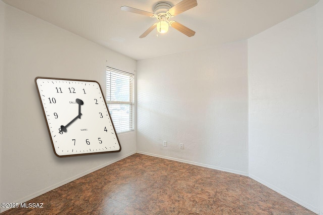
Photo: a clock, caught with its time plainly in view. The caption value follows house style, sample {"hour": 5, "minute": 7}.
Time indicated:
{"hour": 12, "minute": 40}
